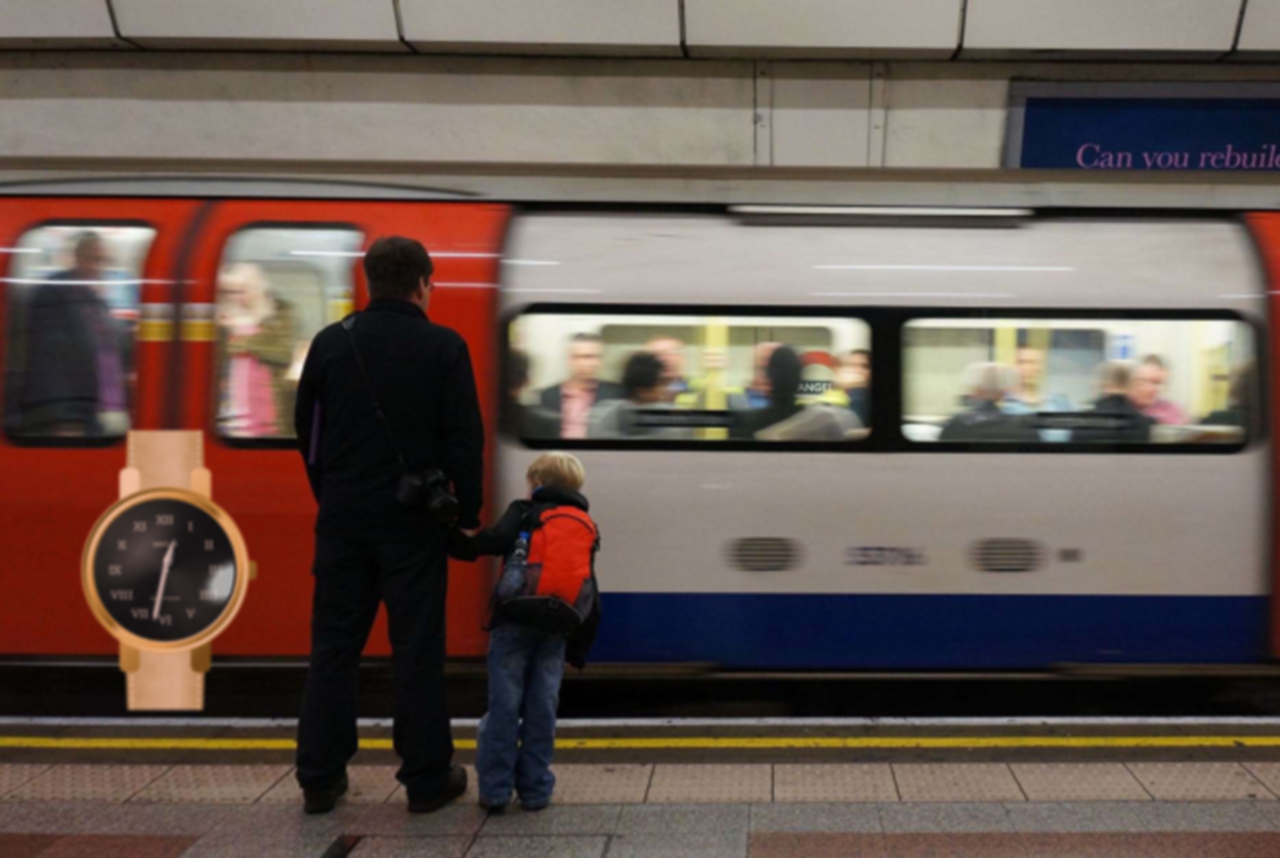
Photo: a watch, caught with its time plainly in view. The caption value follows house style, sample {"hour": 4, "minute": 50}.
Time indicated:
{"hour": 12, "minute": 32}
